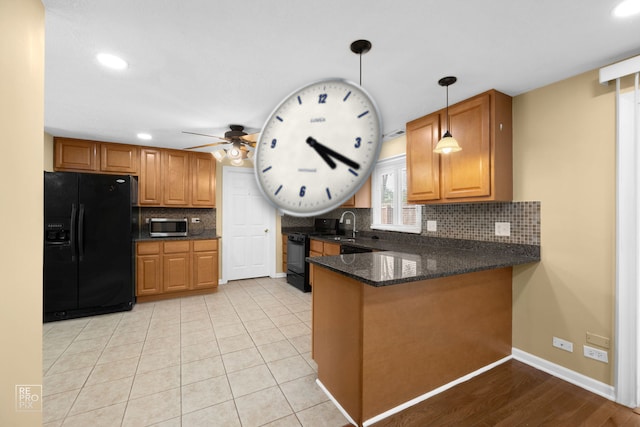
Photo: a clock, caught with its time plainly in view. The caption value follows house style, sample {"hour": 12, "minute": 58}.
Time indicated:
{"hour": 4, "minute": 19}
